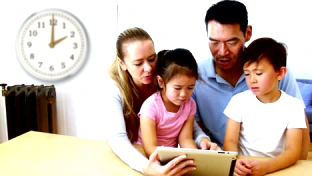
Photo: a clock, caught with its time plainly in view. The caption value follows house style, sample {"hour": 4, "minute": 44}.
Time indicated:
{"hour": 2, "minute": 0}
